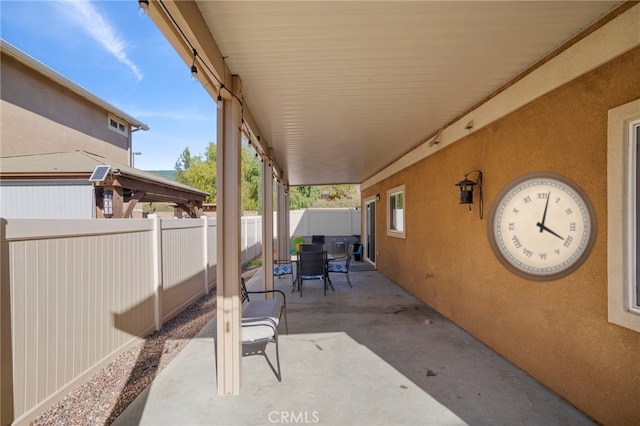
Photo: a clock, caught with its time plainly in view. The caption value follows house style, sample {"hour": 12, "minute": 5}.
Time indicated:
{"hour": 4, "minute": 2}
